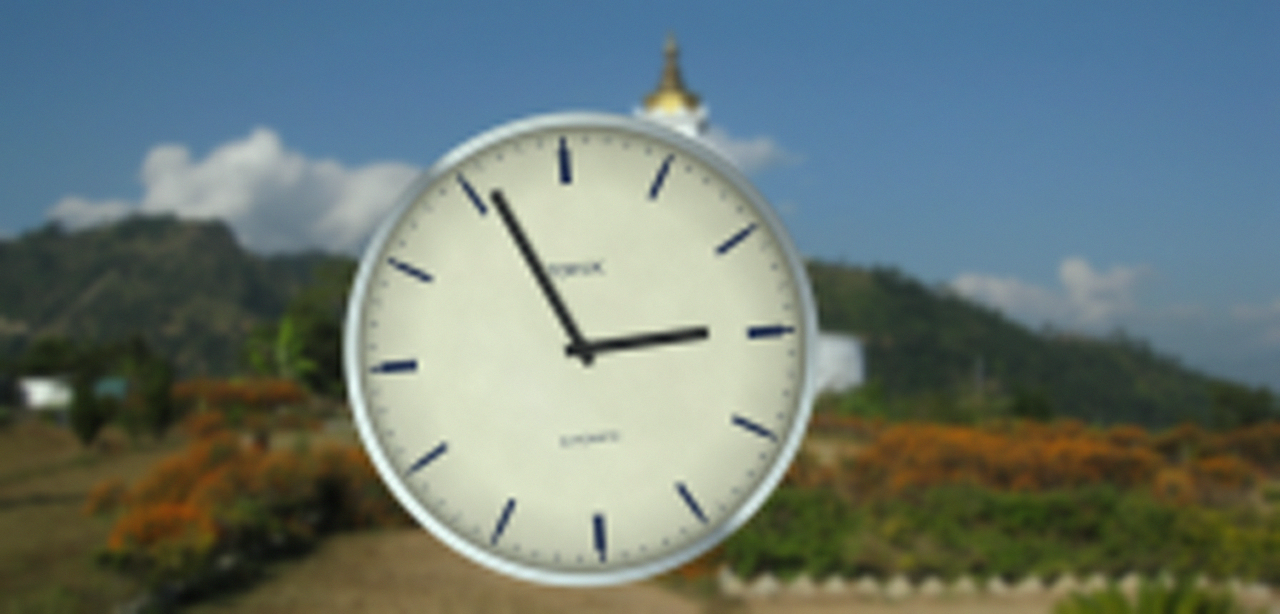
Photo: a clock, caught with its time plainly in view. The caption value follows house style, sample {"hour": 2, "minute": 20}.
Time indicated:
{"hour": 2, "minute": 56}
